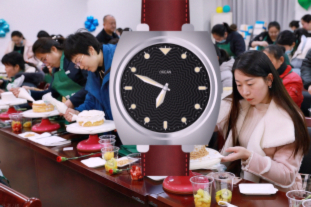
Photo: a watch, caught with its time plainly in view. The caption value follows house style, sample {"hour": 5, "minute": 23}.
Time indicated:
{"hour": 6, "minute": 49}
